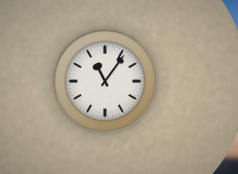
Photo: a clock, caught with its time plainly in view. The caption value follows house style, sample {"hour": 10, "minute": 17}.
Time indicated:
{"hour": 11, "minute": 6}
